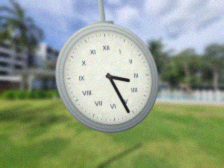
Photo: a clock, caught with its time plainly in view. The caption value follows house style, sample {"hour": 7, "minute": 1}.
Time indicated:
{"hour": 3, "minute": 26}
